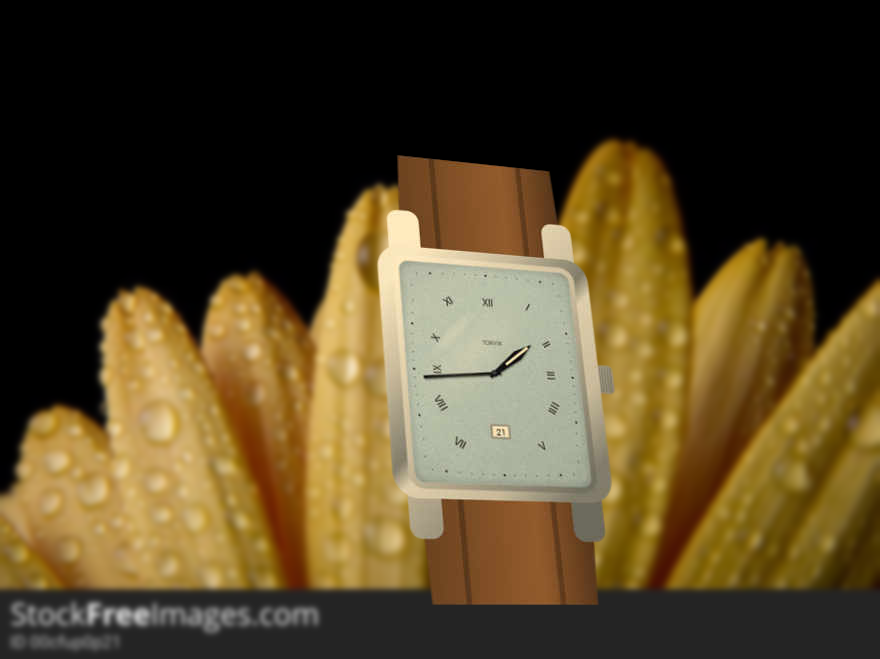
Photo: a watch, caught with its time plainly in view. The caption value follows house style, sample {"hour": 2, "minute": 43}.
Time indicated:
{"hour": 1, "minute": 44}
